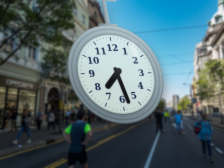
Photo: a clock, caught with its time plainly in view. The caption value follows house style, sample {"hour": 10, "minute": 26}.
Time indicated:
{"hour": 7, "minute": 28}
